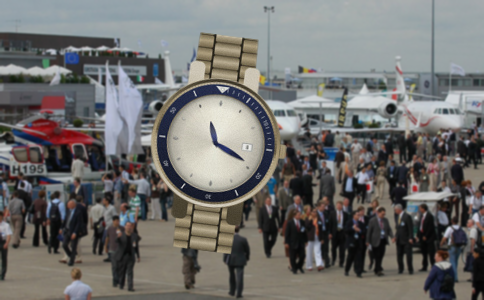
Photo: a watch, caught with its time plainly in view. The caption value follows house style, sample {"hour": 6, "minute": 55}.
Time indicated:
{"hour": 11, "minute": 19}
